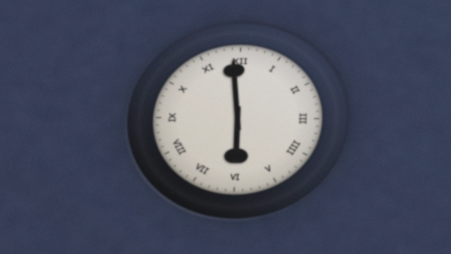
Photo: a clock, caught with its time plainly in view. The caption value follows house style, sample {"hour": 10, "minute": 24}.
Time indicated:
{"hour": 5, "minute": 59}
